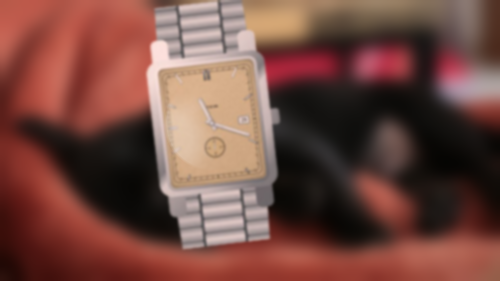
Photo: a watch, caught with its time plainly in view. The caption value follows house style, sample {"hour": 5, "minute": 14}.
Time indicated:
{"hour": 11, "minute": 19}
